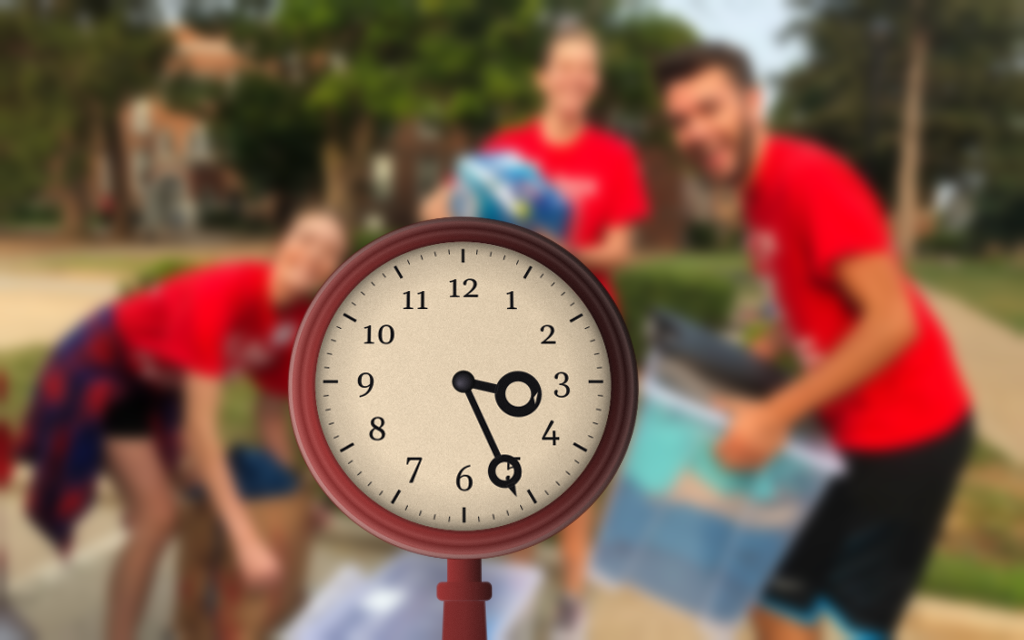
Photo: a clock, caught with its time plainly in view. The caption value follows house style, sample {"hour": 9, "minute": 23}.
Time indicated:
{"hour": 3, "minute": 26}
